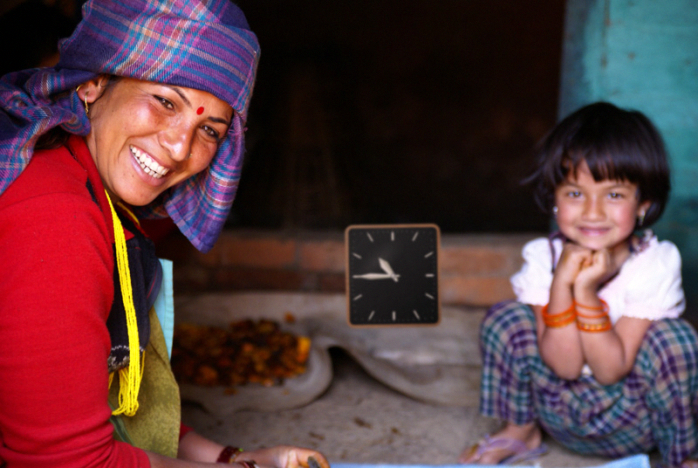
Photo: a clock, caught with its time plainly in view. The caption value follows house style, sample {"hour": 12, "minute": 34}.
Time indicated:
{"hour": 10, "minute": 45}
